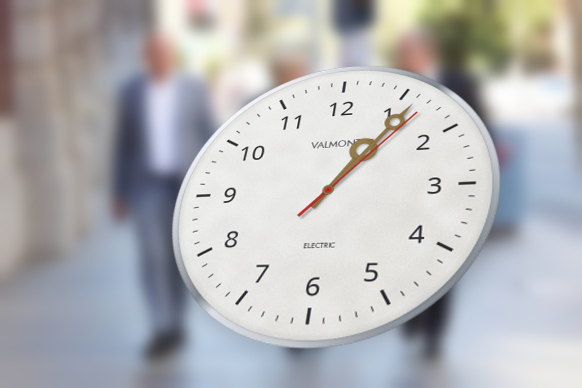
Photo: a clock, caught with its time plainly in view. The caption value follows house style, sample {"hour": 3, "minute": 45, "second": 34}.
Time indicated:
{"hour": 1, "minute": 6, "second": 7}
